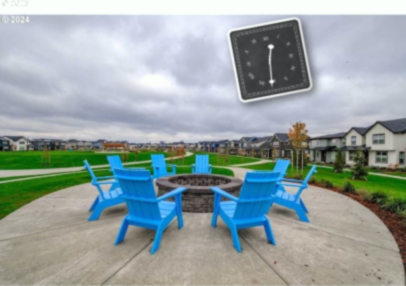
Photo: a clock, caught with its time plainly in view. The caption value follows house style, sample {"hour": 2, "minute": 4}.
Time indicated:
{"hour": 12, "minute": 31}
